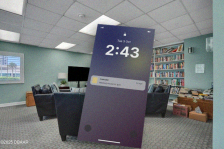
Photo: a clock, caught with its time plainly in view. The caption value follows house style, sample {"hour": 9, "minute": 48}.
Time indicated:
{"hour": 2, "minute": 43}
